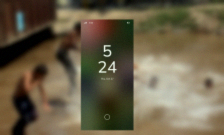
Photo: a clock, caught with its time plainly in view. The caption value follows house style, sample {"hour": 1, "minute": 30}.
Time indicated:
{"hour": 5, "minute": 24}
